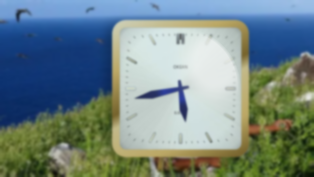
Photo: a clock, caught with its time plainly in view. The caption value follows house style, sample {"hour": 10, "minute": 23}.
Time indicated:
{"hour": 5, "minute": 43}
